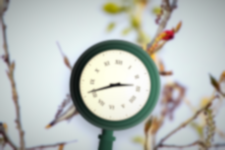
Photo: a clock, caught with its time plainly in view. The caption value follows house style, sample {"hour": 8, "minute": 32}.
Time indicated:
{"hour": 2, "minute": 41}
